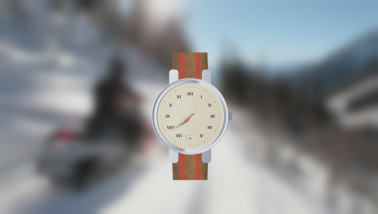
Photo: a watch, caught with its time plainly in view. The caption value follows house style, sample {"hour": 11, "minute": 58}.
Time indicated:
{"hour": 7, "minute": 39}
